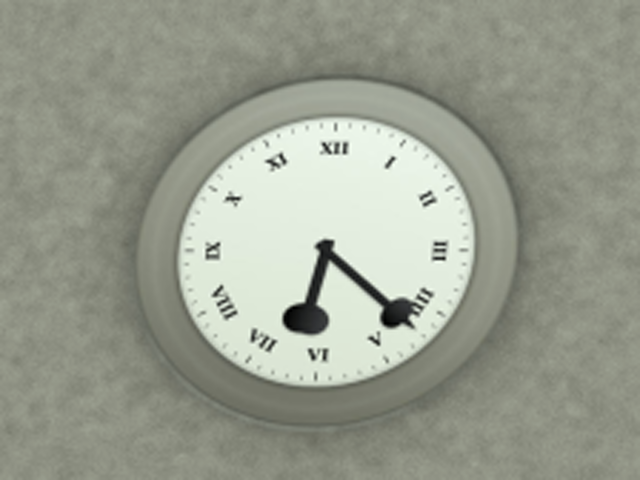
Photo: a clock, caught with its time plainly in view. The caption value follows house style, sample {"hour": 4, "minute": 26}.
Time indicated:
{"hour": 6, "minute": 22}
